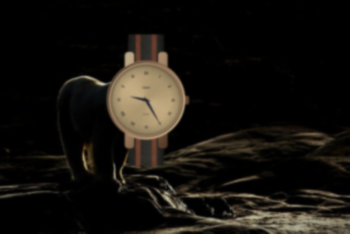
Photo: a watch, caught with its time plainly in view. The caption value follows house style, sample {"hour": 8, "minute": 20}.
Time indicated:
{"hour": 9, "minute": 25}
